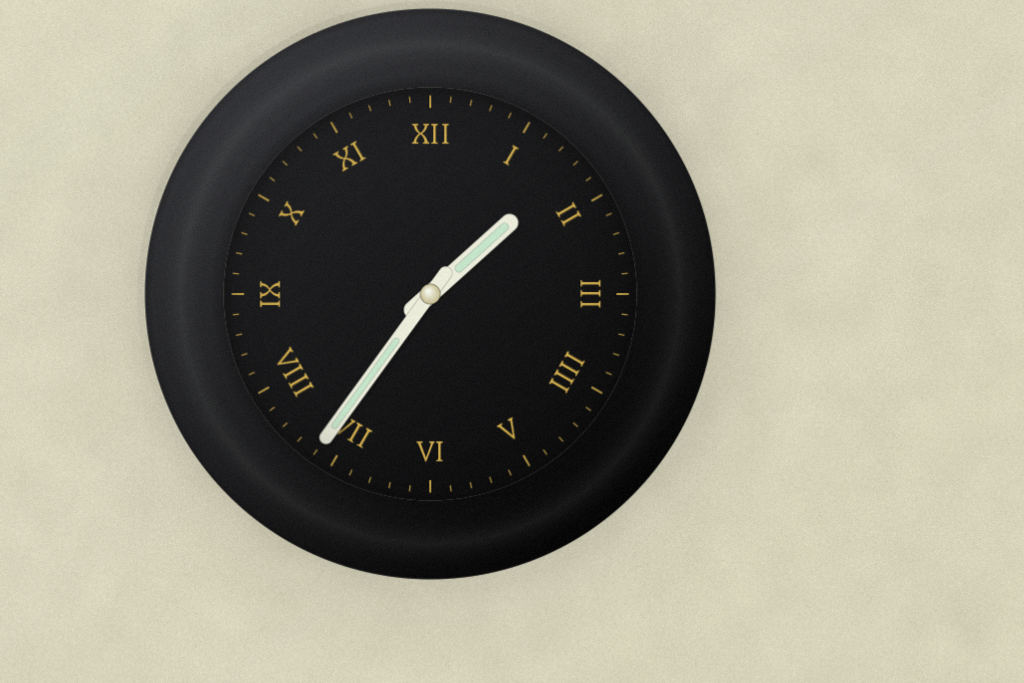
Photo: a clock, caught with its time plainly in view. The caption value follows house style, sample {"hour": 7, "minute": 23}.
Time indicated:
{"hour": 1, "minute": 36}
